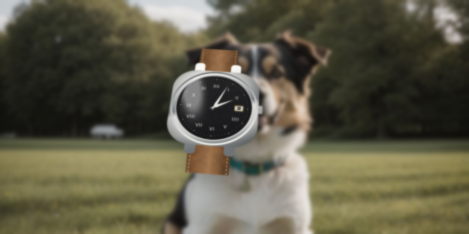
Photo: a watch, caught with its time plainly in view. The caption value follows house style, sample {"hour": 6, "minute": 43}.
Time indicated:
{"hour": 2, "minute": 4}
